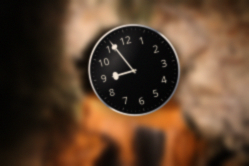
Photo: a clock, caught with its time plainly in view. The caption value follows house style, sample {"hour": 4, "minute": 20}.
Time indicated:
{"hour": 8, "minute": 56}
